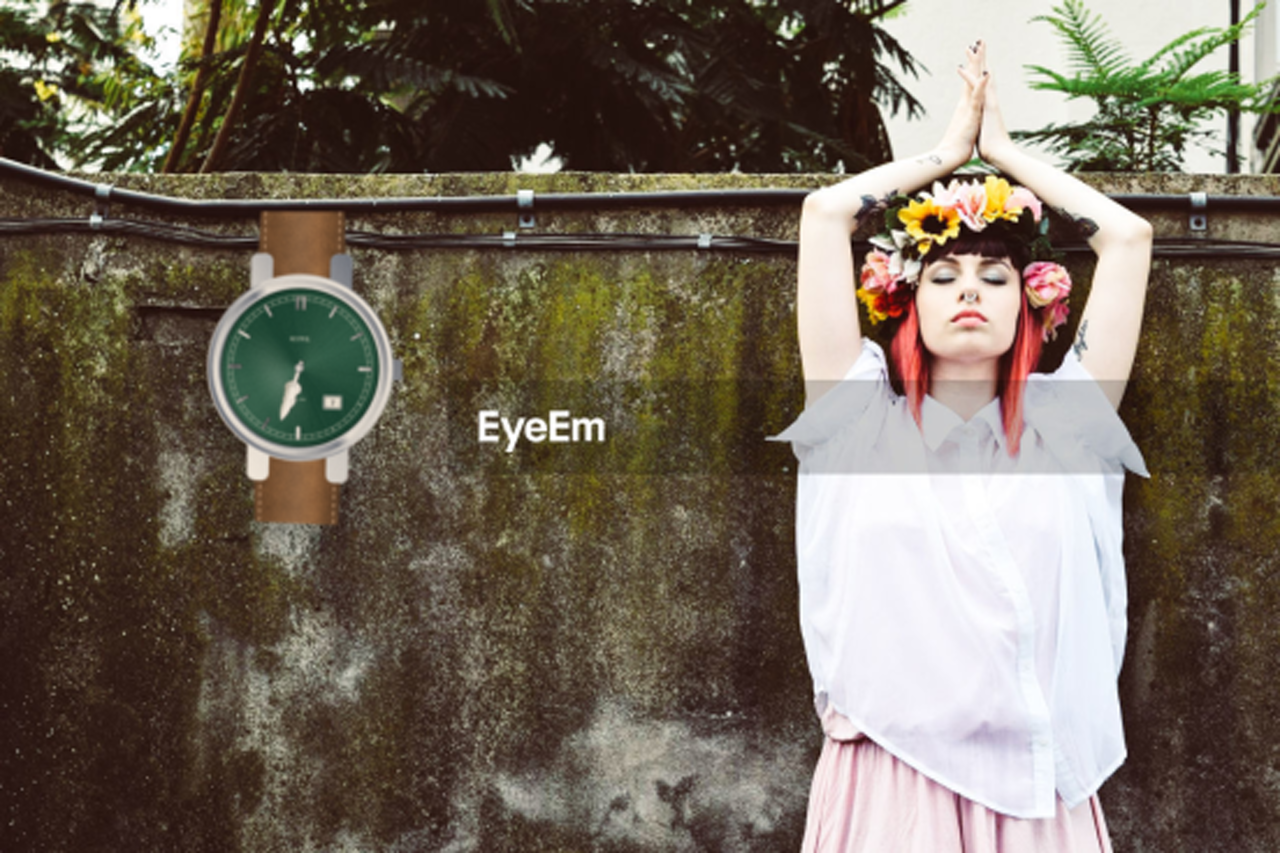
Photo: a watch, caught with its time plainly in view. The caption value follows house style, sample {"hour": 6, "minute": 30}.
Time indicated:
{"hour": 6, "minute": 33}
